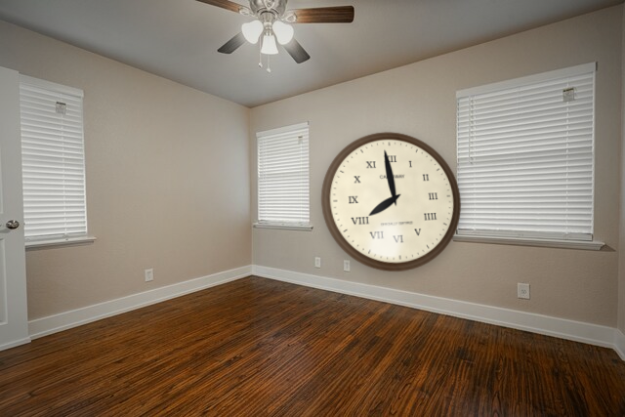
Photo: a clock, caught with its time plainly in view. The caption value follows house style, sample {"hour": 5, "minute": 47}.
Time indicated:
{"hour": 7, "minute": 59}
